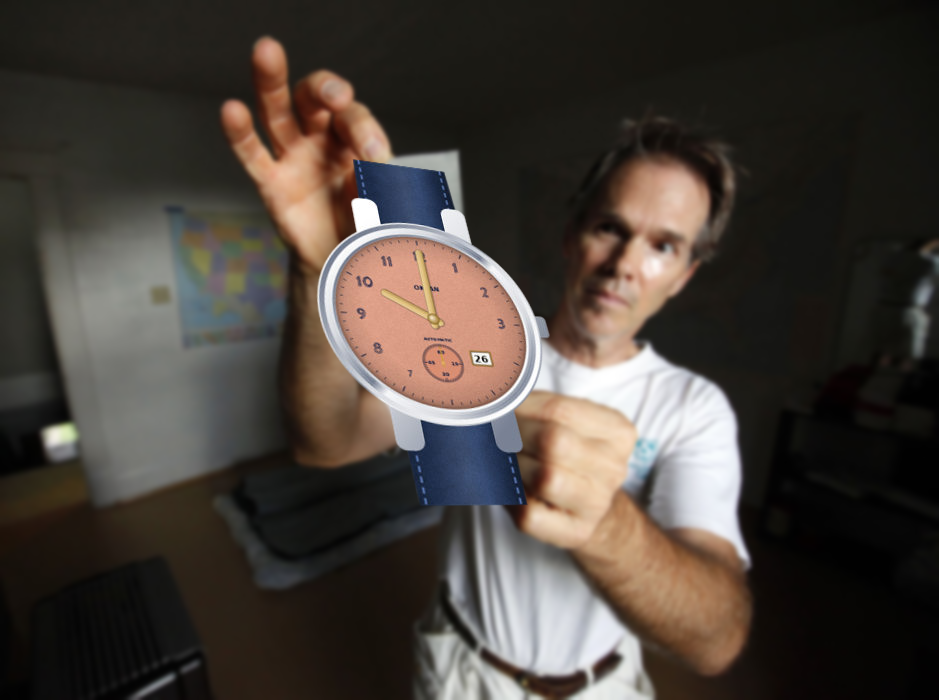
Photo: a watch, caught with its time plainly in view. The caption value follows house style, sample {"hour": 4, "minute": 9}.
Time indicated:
{"hour": 10, "minute": 0}
